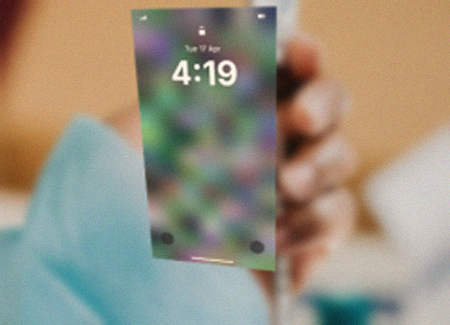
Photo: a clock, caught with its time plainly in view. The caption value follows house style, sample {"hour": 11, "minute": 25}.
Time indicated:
{"hour": 4, "minute": 19}
